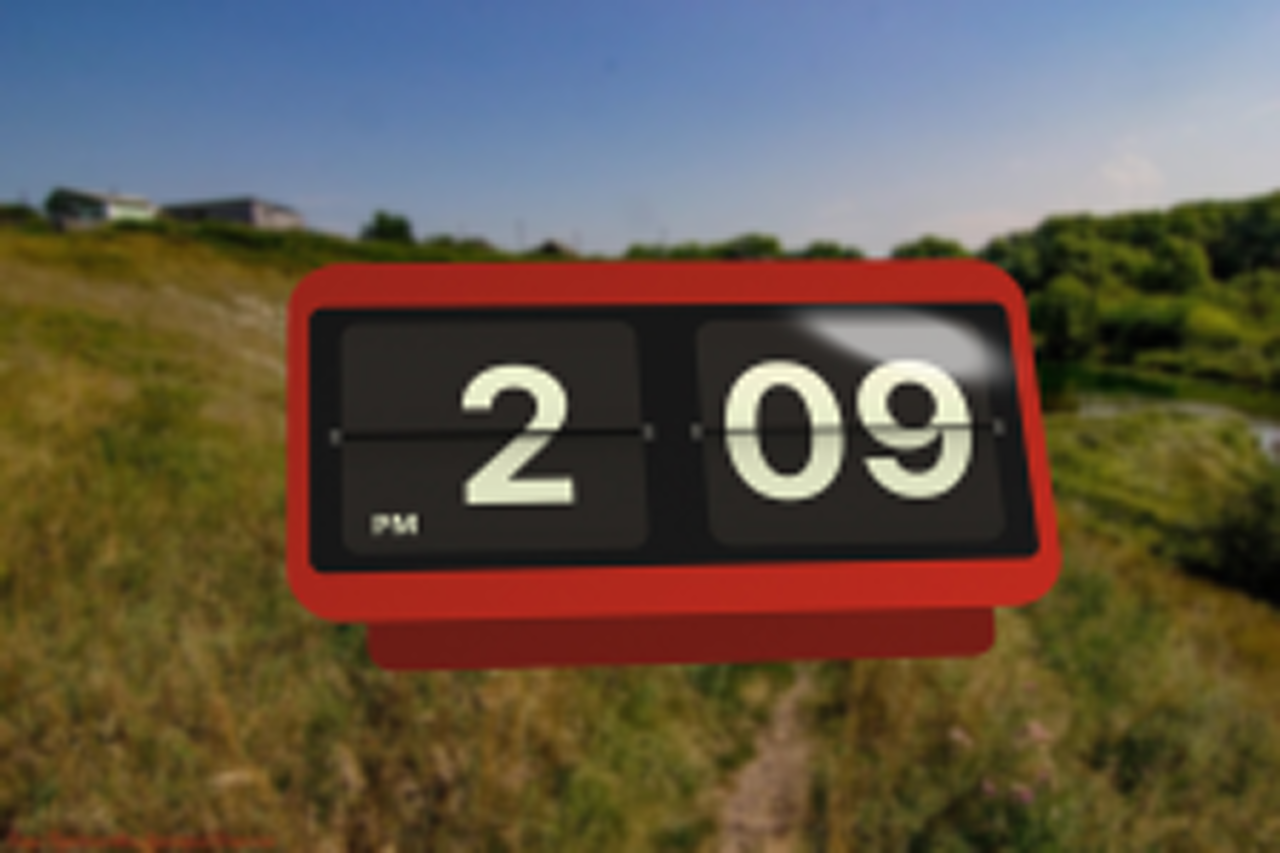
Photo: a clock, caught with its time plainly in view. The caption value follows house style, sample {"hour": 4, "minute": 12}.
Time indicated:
{"hour": 2, "minute": 9}
